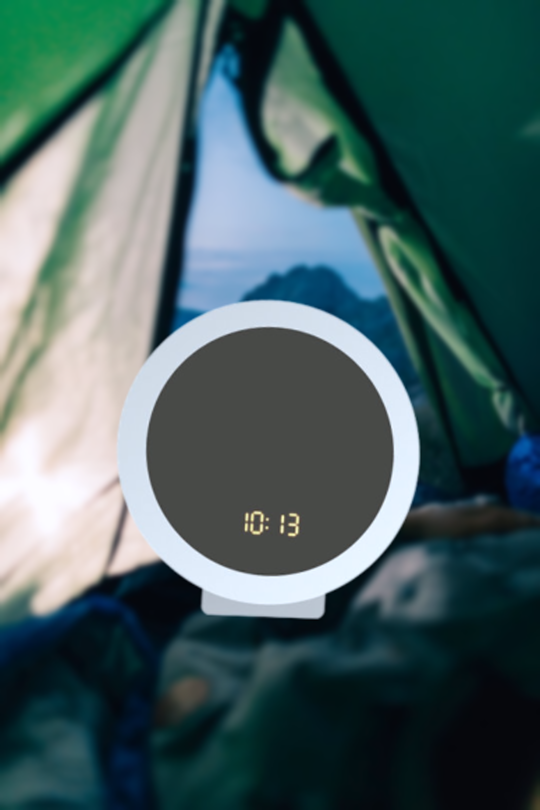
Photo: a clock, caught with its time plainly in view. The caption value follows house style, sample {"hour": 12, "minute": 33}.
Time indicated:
{"hour": 10, "minute": 13}
